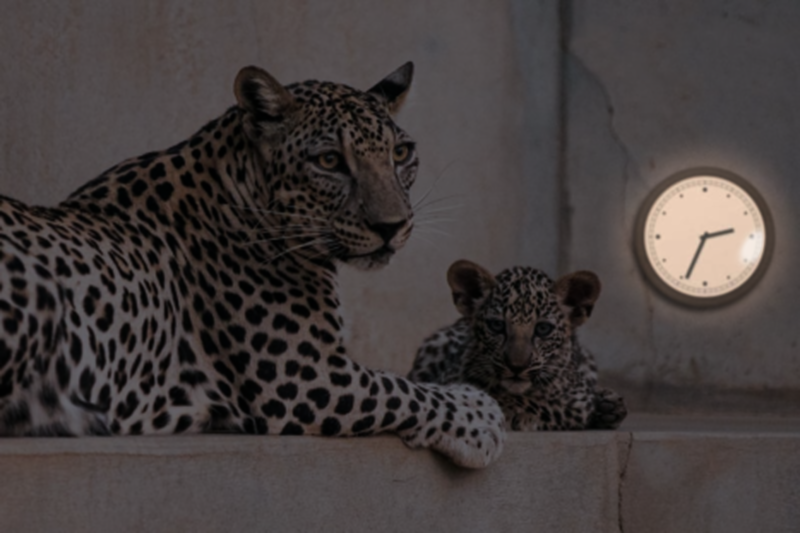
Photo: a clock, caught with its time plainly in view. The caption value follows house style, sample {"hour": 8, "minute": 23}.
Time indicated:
{"hour": 2, "minute": 34}
